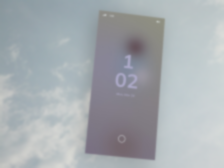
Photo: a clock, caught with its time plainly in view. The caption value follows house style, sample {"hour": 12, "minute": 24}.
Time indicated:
{"hour": 1, "minute": 2}
